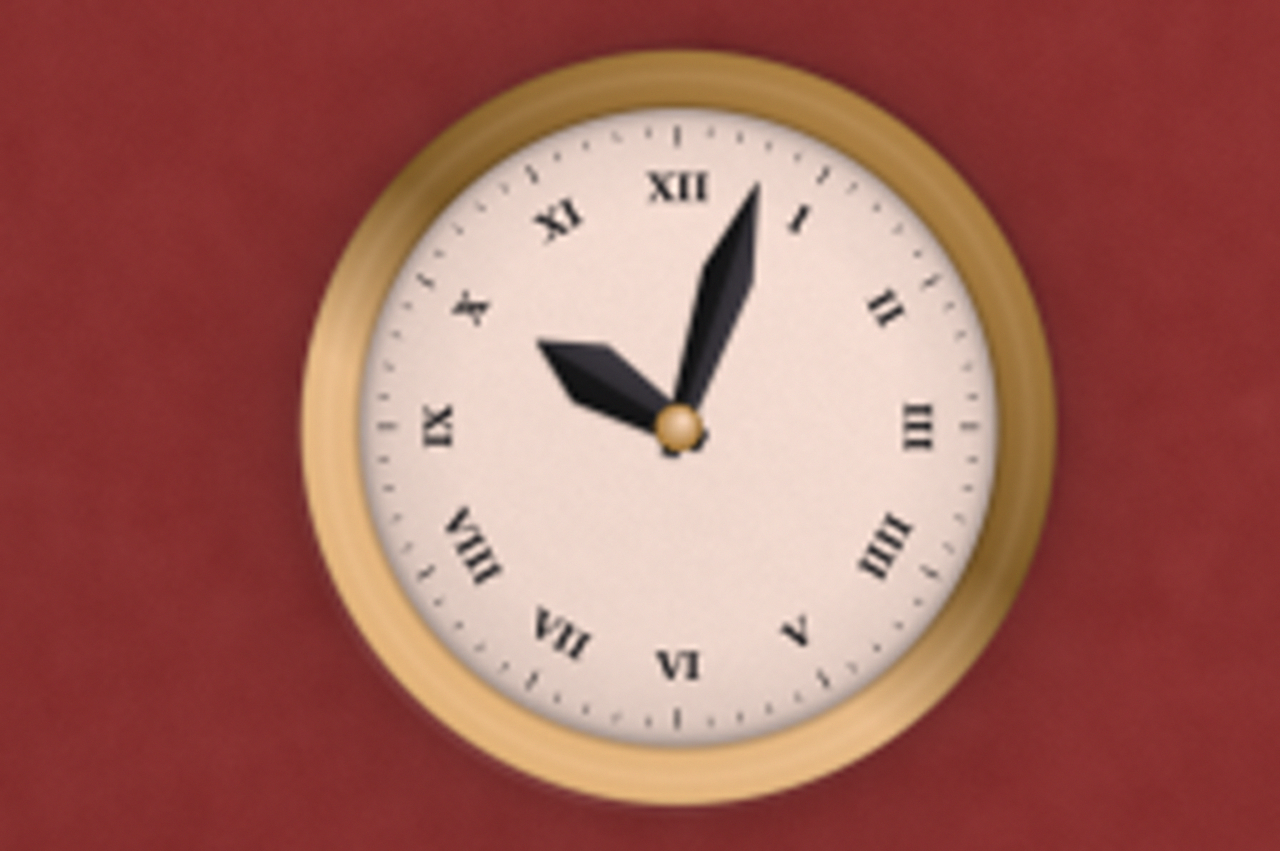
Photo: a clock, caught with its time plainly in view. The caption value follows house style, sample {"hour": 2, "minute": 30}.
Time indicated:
{"hour": 10, "minute": 3}
